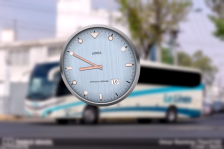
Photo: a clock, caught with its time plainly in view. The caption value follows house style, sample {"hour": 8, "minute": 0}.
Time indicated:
{"hour": 8, "minute": 50}
